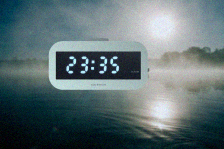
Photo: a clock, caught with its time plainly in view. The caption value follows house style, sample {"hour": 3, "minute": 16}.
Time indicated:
{"hour": 23, "minute": 35}
